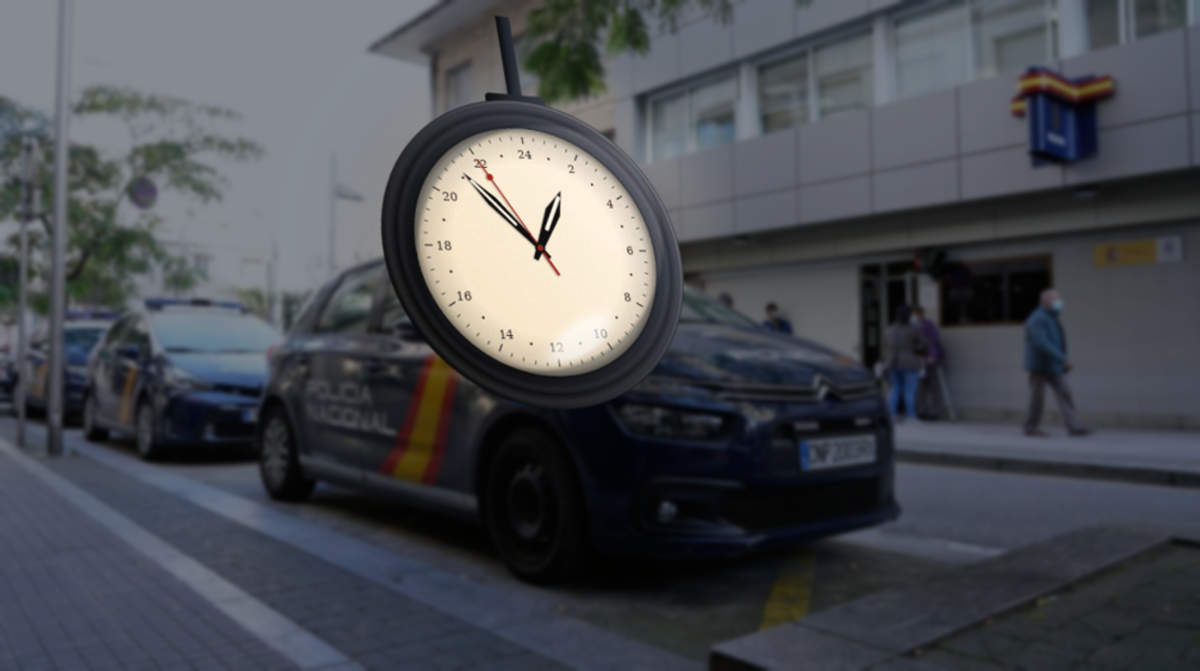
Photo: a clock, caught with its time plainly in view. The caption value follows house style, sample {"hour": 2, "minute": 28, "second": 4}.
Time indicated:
{"hour": 1, "minute": 52, "second": 55}
